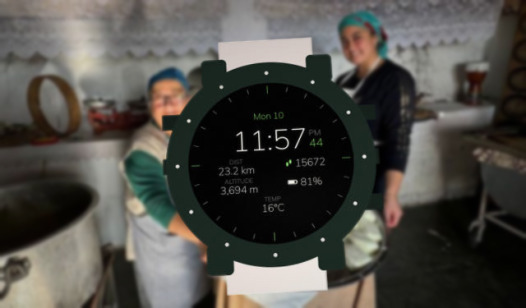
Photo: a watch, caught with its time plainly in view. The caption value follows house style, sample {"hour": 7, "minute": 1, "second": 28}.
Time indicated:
{"hour": 11, "minute": 57, "second": 44}
